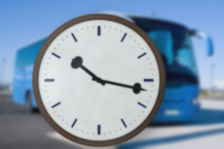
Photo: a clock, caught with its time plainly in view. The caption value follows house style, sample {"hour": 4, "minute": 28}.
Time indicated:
{"hour": 10, "minute": 17}
